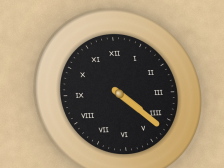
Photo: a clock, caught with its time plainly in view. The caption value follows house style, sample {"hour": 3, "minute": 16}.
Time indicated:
{"hour": 4, "minute": 22}
